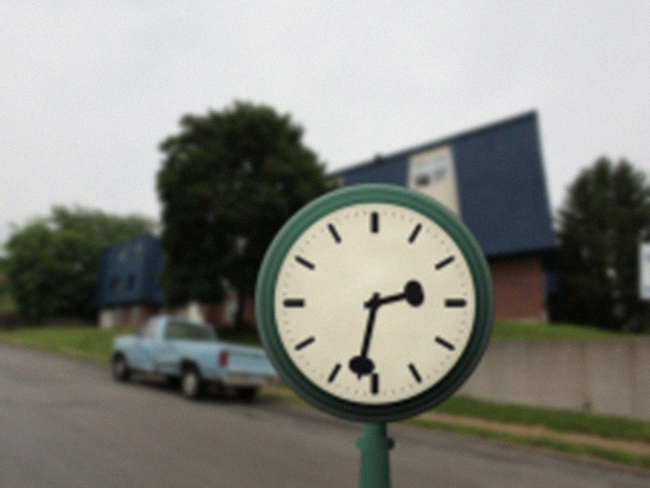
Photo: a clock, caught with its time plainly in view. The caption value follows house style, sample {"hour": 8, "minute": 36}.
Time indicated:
{"hour": 2, "minute": 32}
